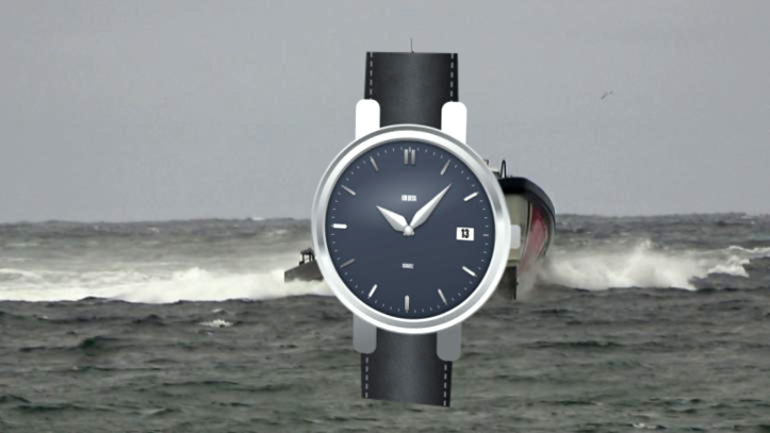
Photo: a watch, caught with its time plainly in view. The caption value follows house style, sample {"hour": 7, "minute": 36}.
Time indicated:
{"hour": 10, "minute": 7}
